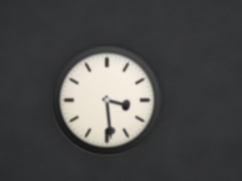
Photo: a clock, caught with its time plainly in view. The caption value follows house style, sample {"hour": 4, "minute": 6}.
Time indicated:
{"hour": 3, "minute": 29}
